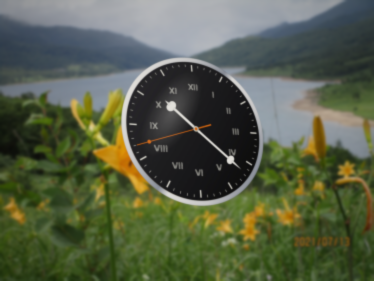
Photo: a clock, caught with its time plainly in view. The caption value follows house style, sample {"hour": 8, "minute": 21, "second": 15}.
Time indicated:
{"hour": 10, "minute": 21, "second": 42}
